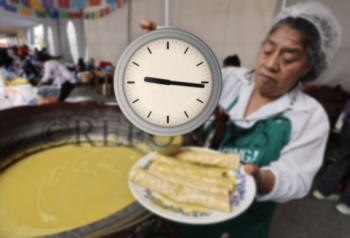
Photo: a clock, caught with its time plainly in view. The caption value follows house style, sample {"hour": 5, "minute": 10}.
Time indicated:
{"hour": 9, "minute": 16}
